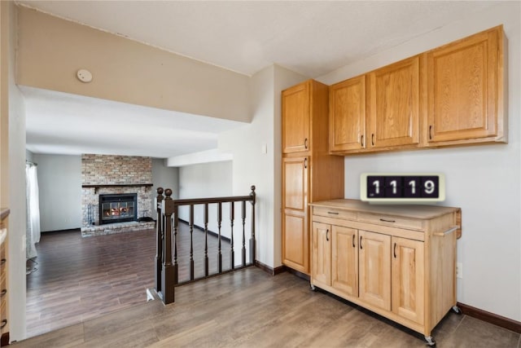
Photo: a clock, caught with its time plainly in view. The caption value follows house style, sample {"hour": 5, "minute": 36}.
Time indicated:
{"hour": 11, "minute": 19}
